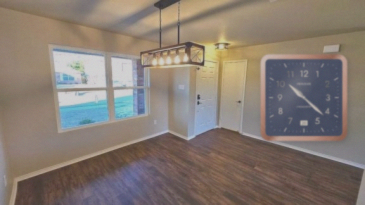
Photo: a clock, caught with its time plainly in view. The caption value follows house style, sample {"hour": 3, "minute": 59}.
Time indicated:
{"hour": 10, "minute": 22}
